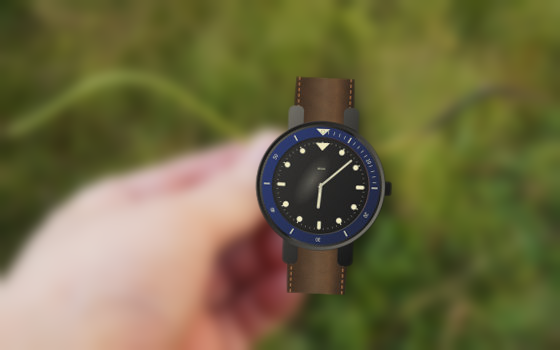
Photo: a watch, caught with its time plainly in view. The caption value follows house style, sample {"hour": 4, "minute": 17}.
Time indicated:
{"hour": 6, "minute": 8}
